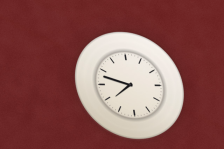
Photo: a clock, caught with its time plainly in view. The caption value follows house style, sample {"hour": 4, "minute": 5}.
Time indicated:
{"hour": 7, "minute": 48}
